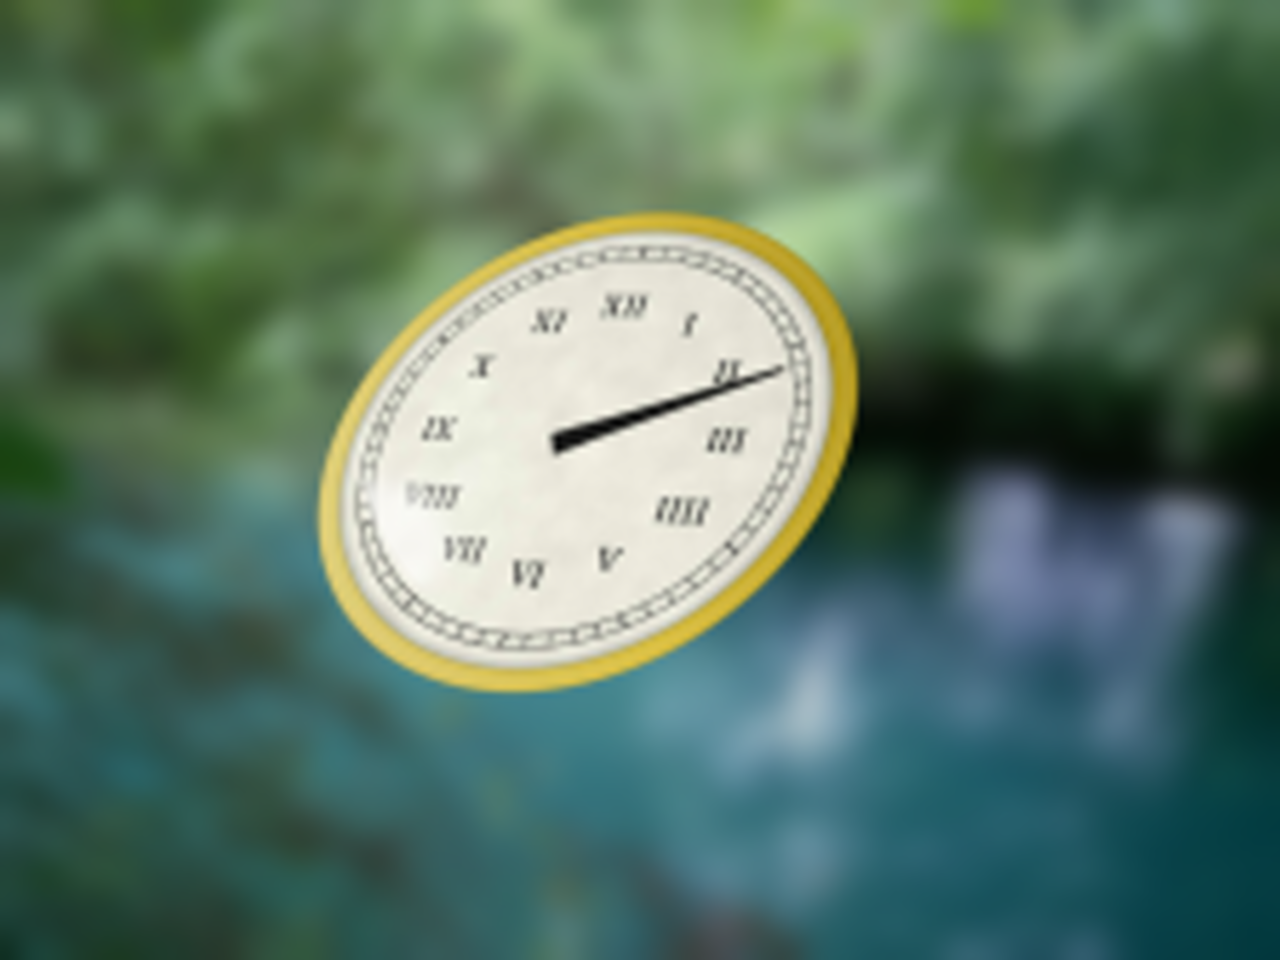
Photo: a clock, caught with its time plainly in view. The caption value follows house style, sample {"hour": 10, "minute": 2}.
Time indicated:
{"hour": 2, "minute": 11}
